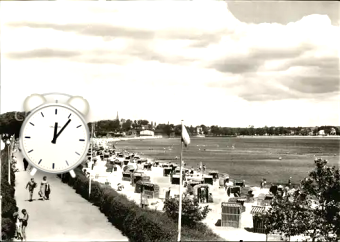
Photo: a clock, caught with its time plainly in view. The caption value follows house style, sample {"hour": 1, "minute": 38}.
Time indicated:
{"hour": 12, "minute": 6}
